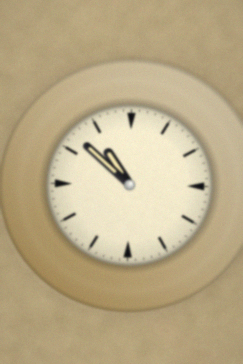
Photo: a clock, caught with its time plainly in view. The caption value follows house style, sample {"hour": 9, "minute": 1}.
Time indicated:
{"hour": 10, "minute": 52}
